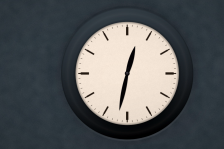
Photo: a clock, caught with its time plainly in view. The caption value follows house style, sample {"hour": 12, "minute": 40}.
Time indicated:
{"hour": 12, "minute": 32}
